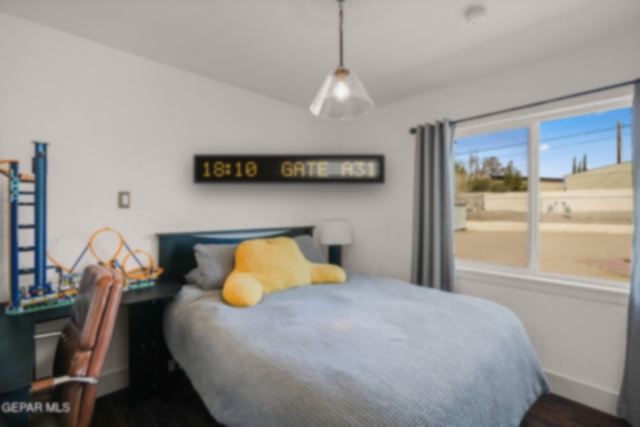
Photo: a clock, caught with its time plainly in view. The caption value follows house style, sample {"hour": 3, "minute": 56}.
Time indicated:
{"hour": 18, "minute": 10}
